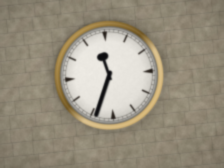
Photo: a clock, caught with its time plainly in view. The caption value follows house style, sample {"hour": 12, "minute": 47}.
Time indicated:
{"hour": 11, "minute": 34}
